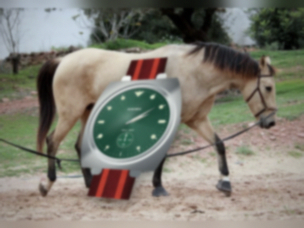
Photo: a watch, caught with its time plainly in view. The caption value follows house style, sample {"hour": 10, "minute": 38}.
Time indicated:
{"hour": 2, "minute": 9}
